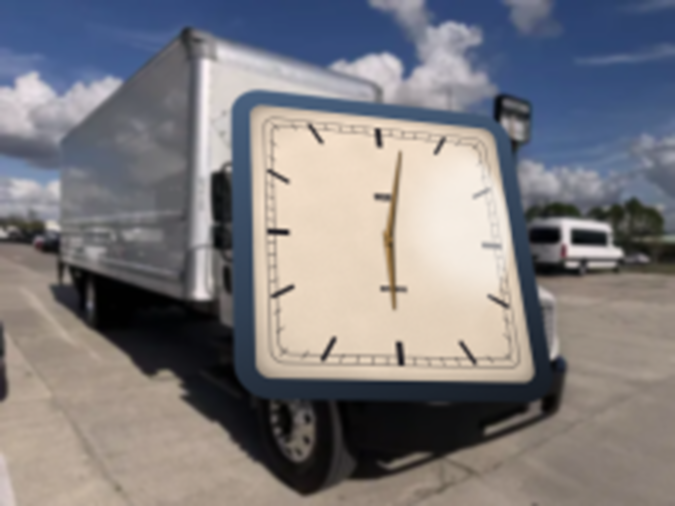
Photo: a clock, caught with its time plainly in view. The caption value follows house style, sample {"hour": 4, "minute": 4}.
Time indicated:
{"hour": 6, "minute": 2}
